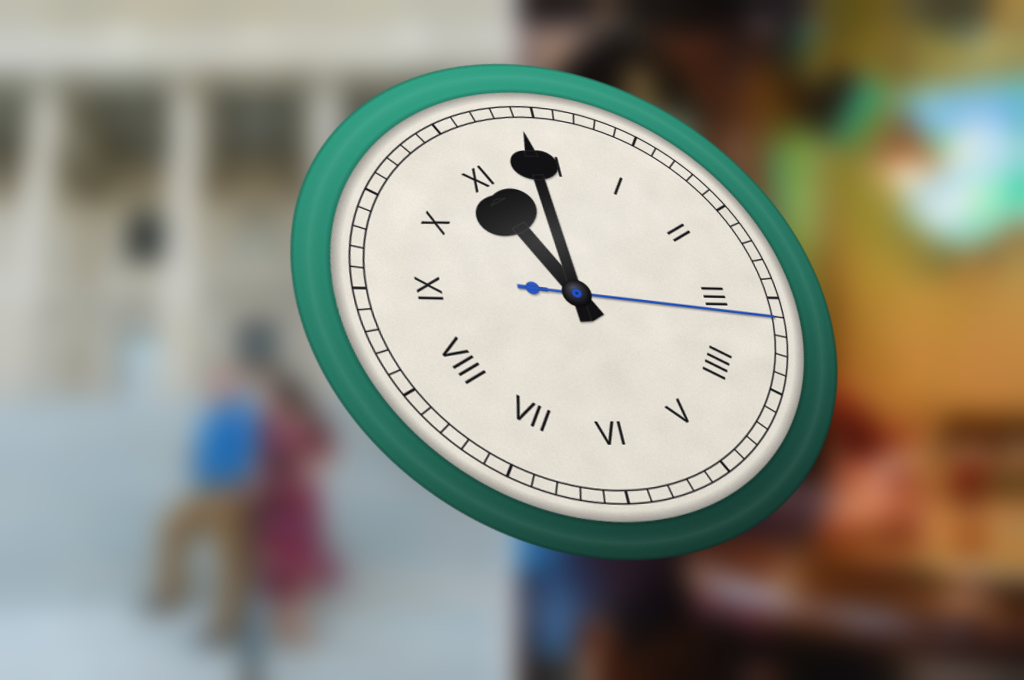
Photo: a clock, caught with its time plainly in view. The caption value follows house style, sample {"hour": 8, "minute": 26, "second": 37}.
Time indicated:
{"hour": 10, "minute": 59, "second": 16}
